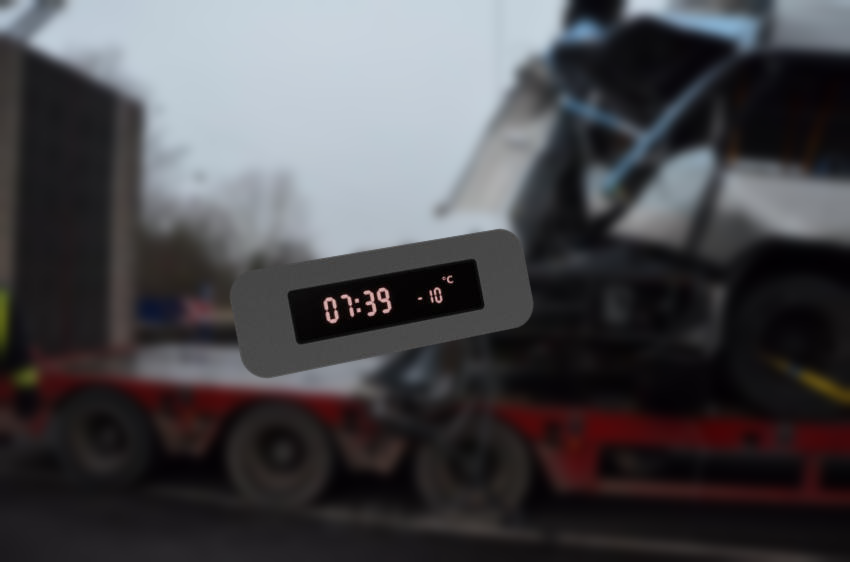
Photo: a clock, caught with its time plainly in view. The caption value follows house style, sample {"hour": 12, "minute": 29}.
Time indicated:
{"hour": 7, "minute": 39}
